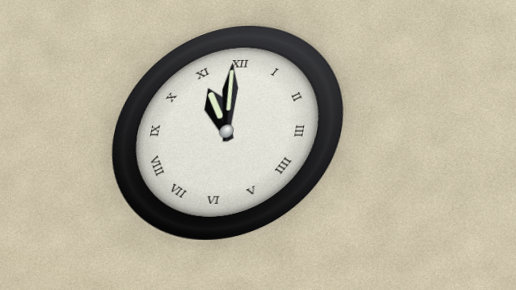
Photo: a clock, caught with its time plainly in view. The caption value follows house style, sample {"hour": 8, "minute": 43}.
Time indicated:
{"hour": 10, "minute": 59}
